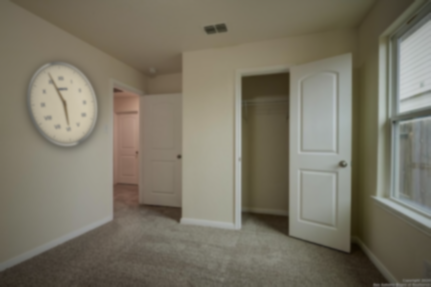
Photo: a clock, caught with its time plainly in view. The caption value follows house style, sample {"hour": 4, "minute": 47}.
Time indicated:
{"hour": 5, "minute": 56}
